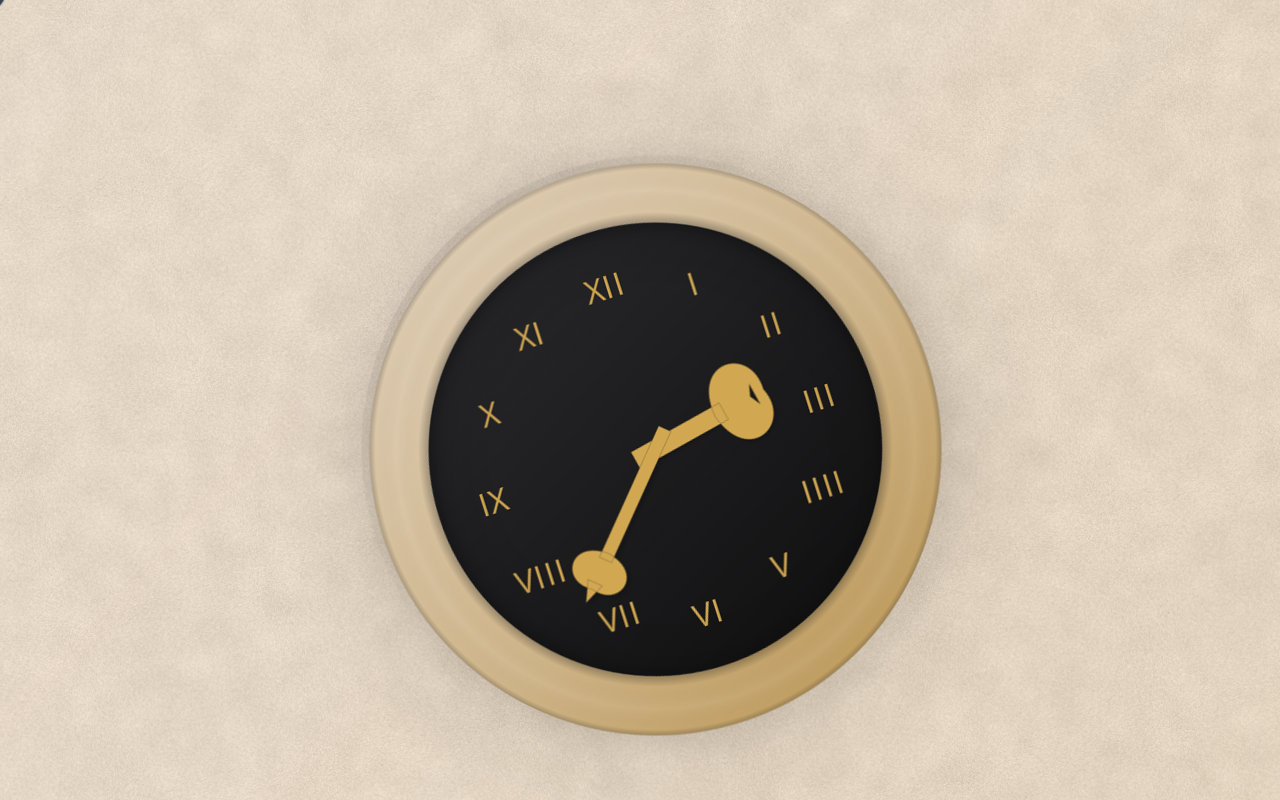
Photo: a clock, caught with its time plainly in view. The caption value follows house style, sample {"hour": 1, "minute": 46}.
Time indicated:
{"hour": 2, "minute": 37}
